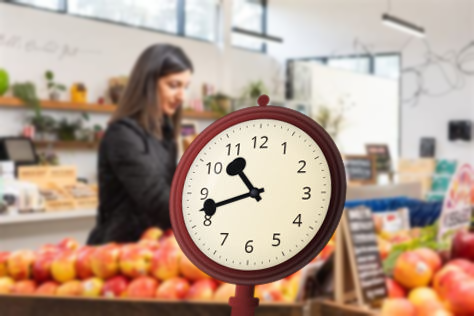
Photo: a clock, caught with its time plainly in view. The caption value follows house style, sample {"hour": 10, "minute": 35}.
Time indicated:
{"hour": 10, "minute": 42}
